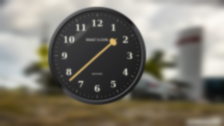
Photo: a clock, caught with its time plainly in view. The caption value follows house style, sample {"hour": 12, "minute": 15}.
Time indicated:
{"hour": 1, "minute": 38}
